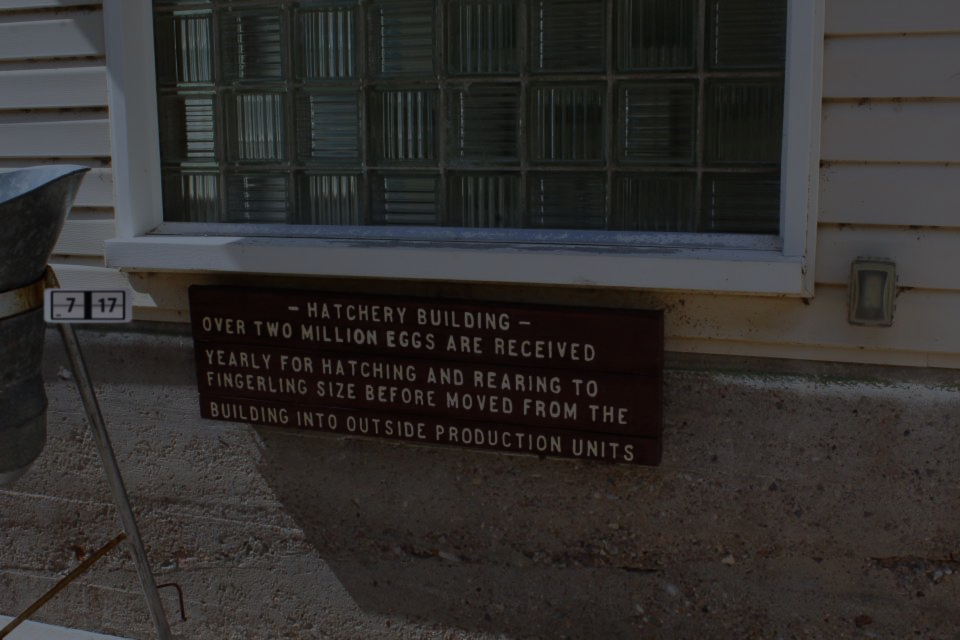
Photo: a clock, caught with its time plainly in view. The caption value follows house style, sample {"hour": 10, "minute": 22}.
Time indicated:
{"hour": 7, "minute": 17}
